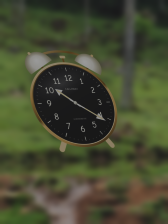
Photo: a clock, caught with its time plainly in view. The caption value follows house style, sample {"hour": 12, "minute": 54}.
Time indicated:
{"hour": 10, "minute": 21}
